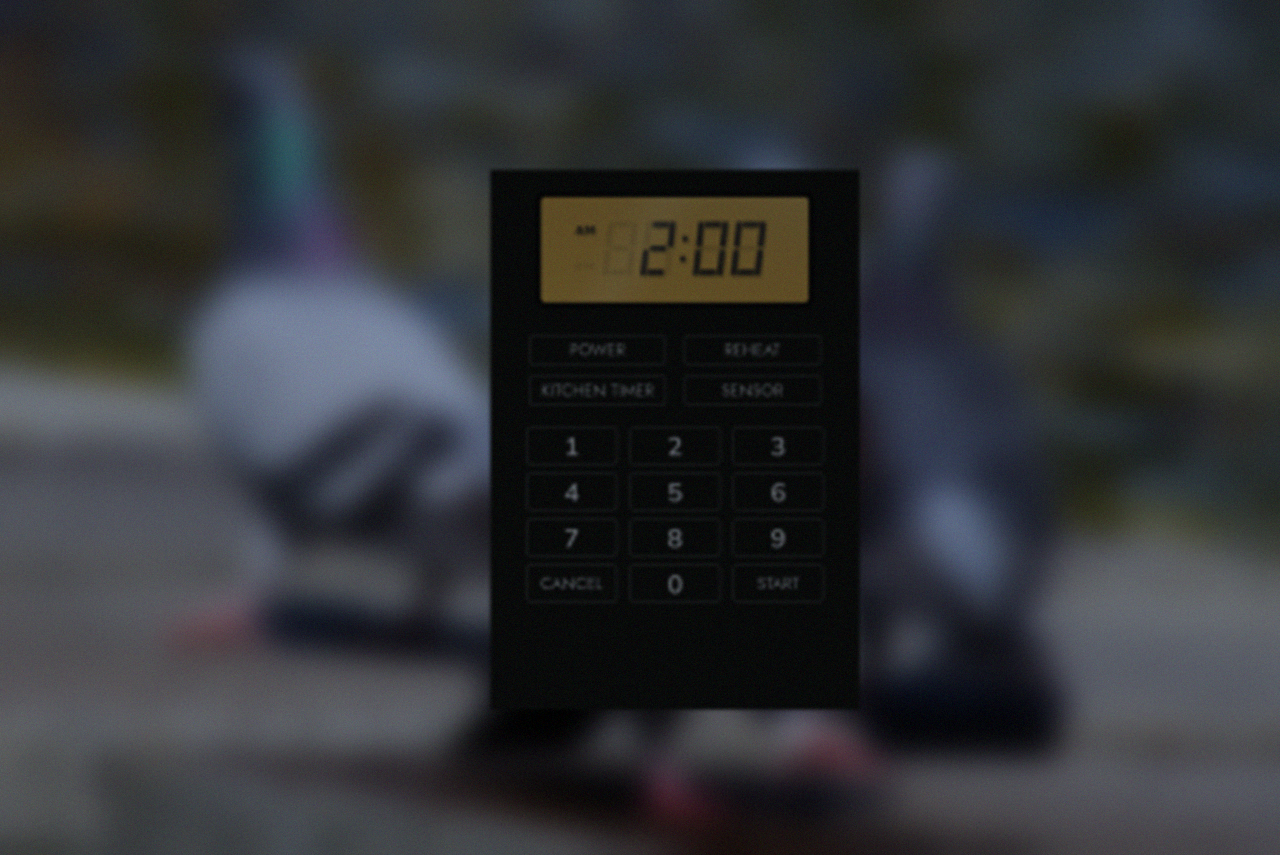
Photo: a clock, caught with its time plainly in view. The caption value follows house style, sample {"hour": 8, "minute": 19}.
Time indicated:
{"hour": 2, "minute": 0}
